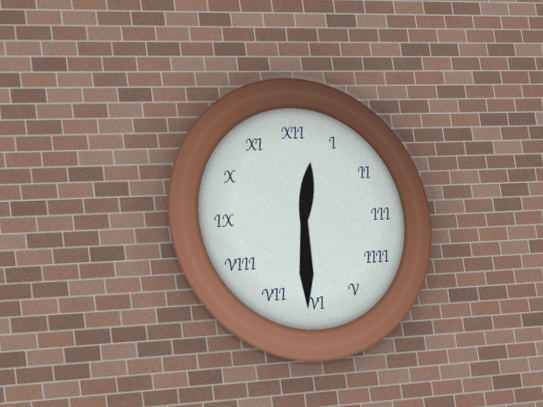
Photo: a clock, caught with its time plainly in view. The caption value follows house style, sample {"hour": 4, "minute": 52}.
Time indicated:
{"hour": 12, "minute": 31}
